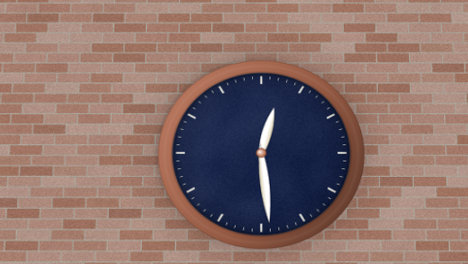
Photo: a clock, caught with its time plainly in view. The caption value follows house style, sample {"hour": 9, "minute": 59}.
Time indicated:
{"hour": 12, "minute": 29}
